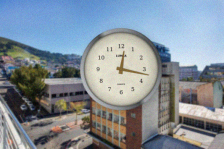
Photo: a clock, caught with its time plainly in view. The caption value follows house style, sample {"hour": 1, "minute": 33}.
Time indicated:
{"hour": 12, "minute": 17}
